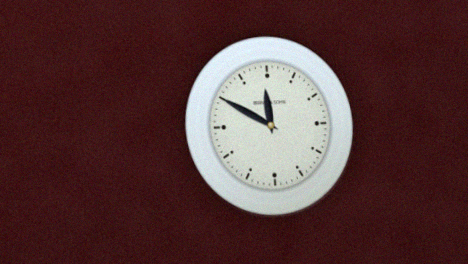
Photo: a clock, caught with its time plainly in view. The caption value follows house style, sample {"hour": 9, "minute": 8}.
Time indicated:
{"hour": 11, "minute": 50}
